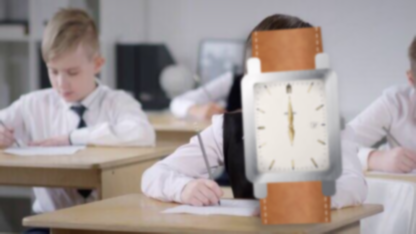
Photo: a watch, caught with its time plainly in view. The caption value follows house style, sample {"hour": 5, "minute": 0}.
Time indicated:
{"hour": 6, "minute": 0}
